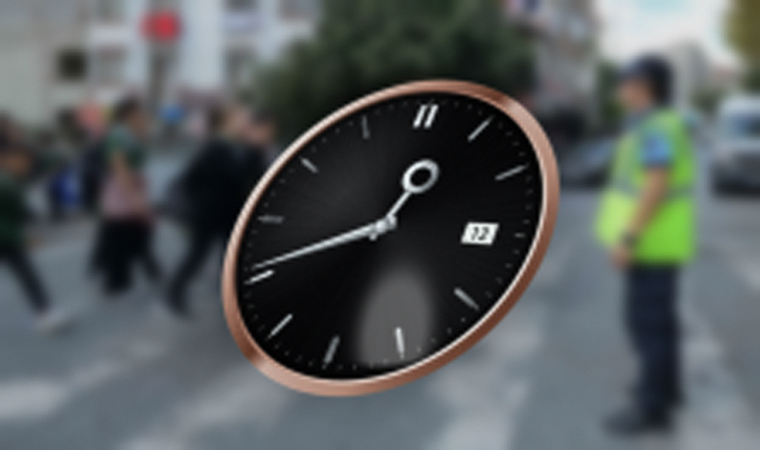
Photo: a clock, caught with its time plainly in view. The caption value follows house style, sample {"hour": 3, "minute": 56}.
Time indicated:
{"hour": 12, "minute": 41}
